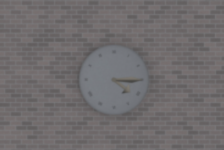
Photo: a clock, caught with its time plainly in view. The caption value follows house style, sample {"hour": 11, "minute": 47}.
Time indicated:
{"hour": 4, "minute": 15}
